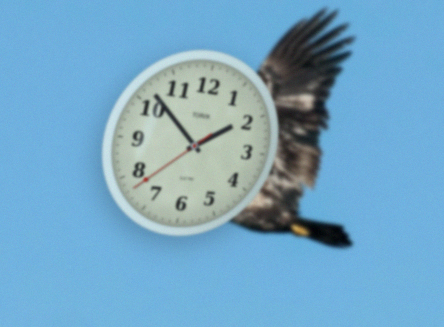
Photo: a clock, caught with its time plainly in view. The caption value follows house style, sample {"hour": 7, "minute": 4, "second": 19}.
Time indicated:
{"hour": 1, "minute": 51, "second": 38}
